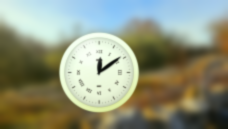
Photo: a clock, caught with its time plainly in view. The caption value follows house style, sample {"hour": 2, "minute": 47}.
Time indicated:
{"hour": 12, "minute": 9}
